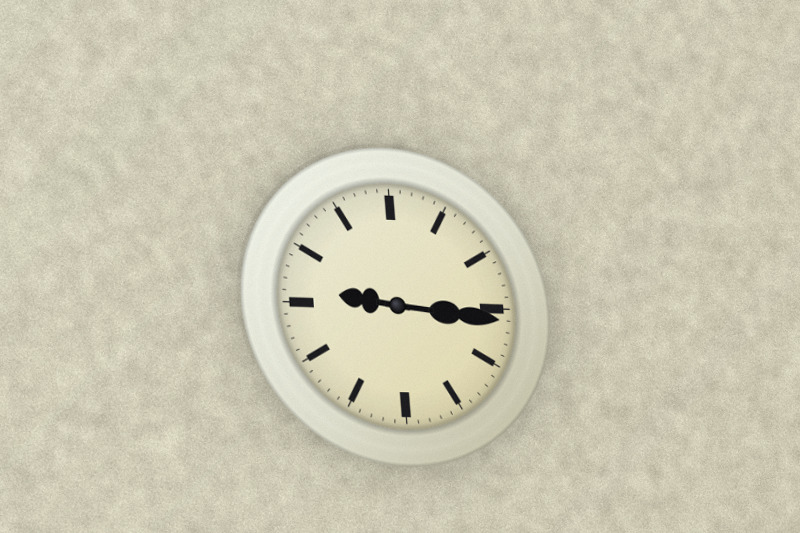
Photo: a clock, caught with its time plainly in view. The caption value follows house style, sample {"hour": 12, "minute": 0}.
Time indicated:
{"hour": 9, "minute": 16}
